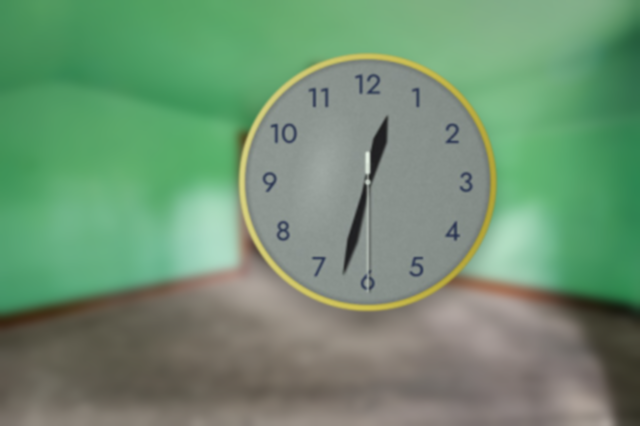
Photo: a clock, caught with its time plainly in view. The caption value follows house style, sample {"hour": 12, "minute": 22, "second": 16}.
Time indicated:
{"hour": 12, "minute": 32, "second": 30}
